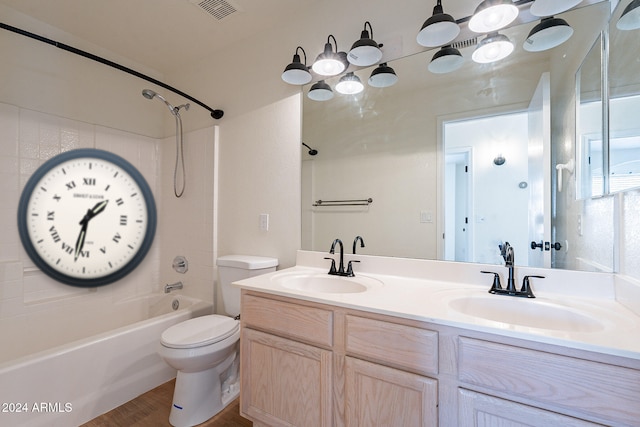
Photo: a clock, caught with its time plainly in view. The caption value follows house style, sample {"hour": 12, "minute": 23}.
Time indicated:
{"hour": 1, "minute": 32}
